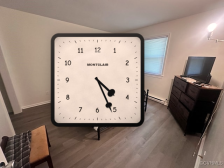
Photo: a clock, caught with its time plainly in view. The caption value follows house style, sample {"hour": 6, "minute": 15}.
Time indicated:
{"hour": 4, "minute": 26}
